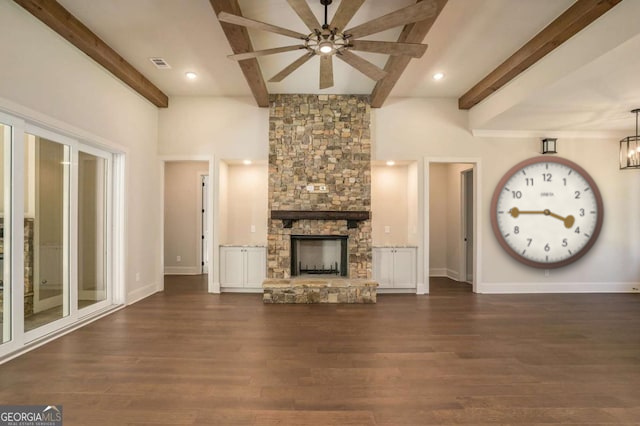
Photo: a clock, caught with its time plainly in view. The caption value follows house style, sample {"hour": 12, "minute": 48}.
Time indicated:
{"hour": 3, "minute": 45}
